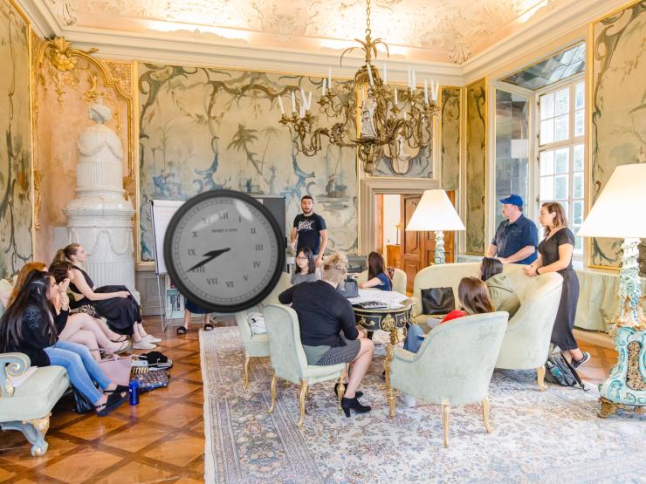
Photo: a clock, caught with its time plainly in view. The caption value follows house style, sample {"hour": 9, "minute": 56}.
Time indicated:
{"hour": 8, "minute": 41}
